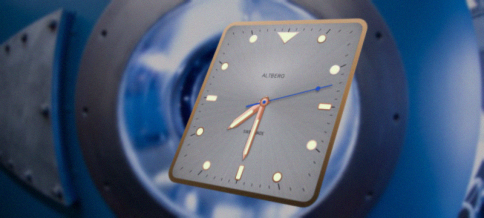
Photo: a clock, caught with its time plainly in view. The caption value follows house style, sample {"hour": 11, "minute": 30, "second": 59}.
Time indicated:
{"hour": 7, "minute": 30, "second": 12}
